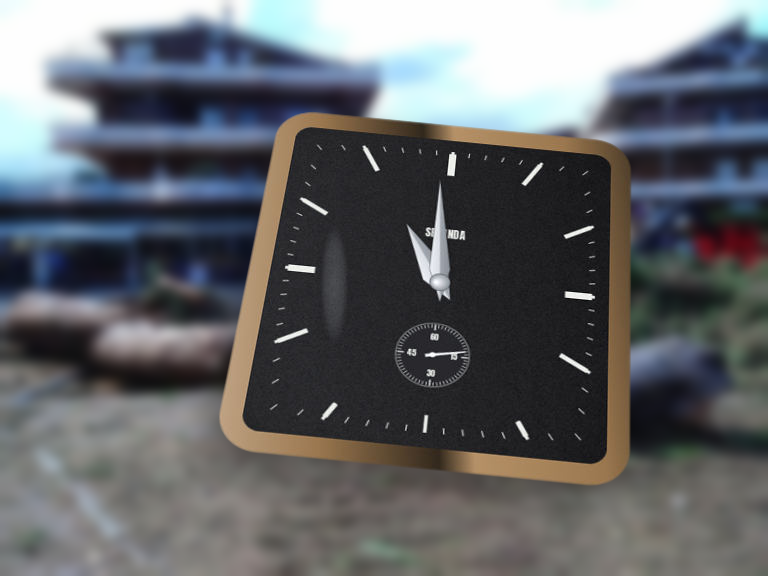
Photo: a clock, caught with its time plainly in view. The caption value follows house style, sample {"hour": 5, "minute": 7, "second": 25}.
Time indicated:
{"hour": 10, "minute": 59, "second": 13}
